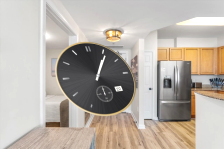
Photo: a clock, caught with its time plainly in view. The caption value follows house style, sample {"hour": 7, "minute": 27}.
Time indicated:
{"hour": 1, "minute": 6}
